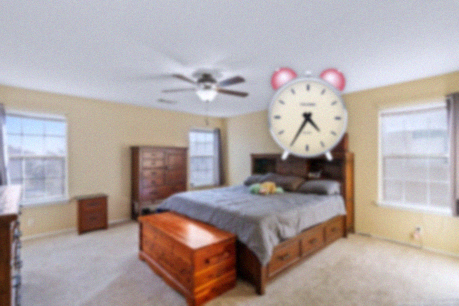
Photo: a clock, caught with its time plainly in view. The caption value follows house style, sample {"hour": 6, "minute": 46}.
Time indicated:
{"hour": 4, "minute": 35}
